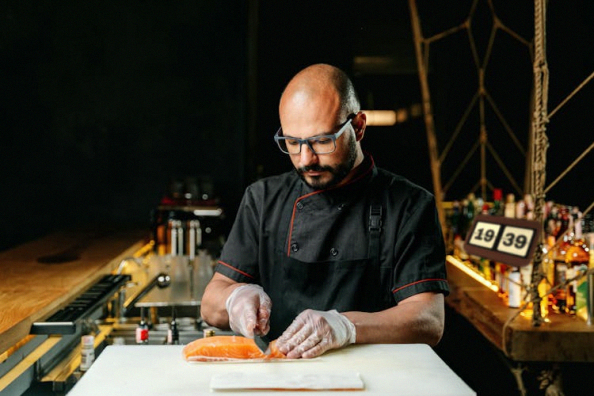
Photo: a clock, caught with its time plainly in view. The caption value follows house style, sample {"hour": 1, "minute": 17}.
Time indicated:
{"hour": 19, "minute": 39}
